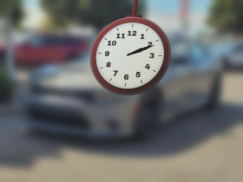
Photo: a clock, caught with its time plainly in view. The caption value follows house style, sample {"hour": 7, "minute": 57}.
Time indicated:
{"hour": 2, "minute": 11}
